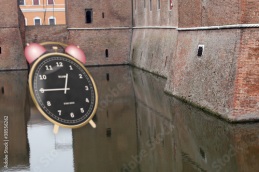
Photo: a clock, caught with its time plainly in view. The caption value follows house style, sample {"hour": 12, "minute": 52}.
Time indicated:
{"hour": 12, "minute": 45}
